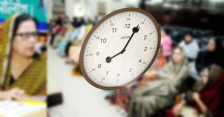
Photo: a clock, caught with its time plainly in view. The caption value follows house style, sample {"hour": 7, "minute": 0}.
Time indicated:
{"hour": 8, "minute": 4}
